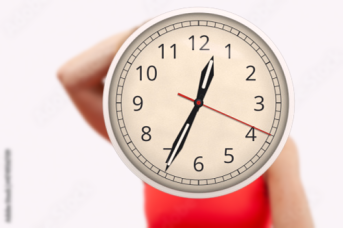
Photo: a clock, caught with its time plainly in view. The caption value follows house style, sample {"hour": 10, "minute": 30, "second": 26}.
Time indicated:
{"hour": 12, "minute": 34, "second": 19}
